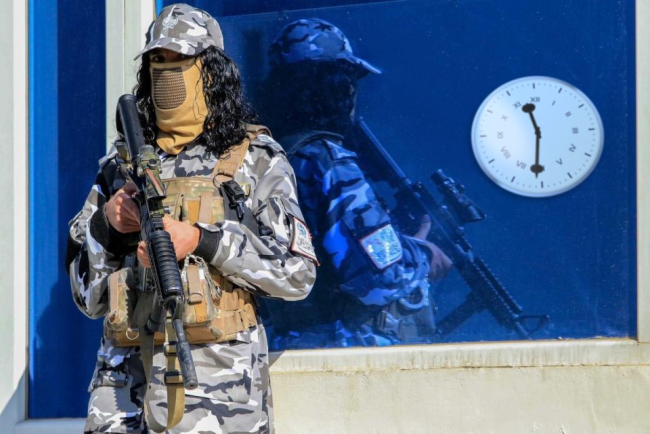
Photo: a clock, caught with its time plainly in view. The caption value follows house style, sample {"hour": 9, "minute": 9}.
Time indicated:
{"hour": 11, "minute": 31}
